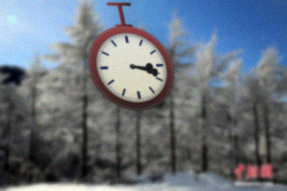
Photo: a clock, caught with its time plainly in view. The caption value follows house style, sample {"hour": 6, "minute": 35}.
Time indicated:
{"hour": 3, "minute": 18}
